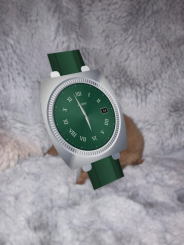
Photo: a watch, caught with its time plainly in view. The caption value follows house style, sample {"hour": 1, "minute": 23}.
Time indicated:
{"hour": 5, "minute": 58}
